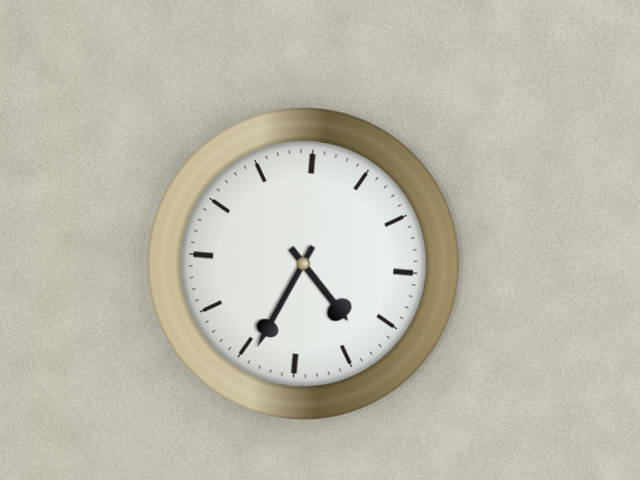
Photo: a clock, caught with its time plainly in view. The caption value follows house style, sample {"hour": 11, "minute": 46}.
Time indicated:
{"hour": 4, "minute": 34}
